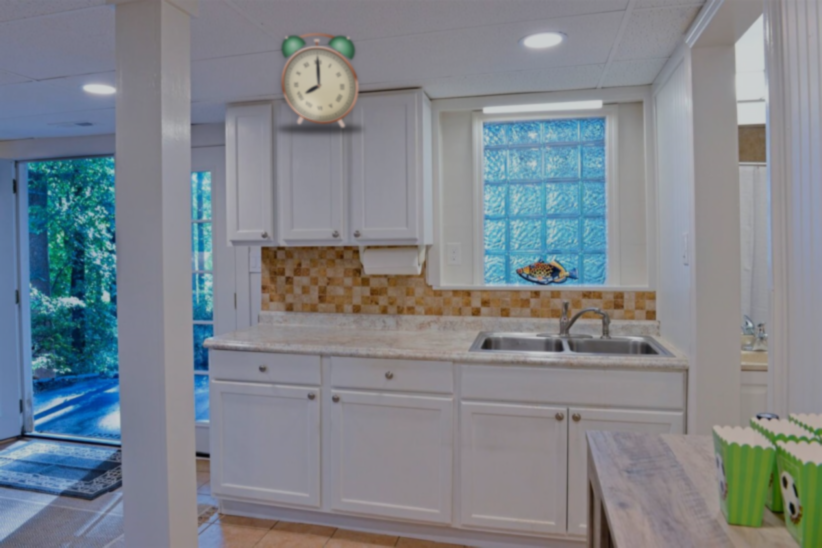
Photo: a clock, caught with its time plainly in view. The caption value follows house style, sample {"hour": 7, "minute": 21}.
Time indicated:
{"hour": 8, "minute": 0}
